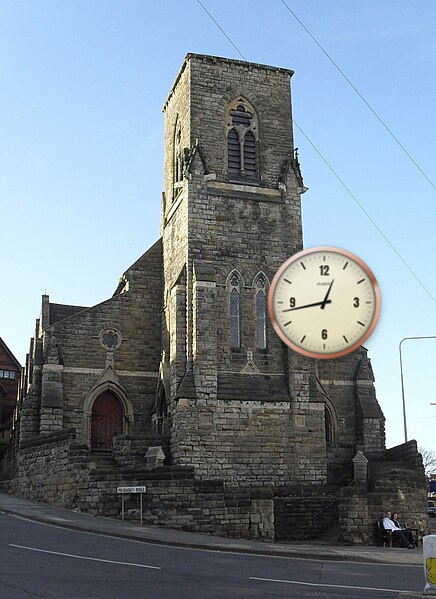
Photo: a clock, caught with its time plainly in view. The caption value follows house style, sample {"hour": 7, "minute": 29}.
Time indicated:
{"hour": 12, "minute": 43}
